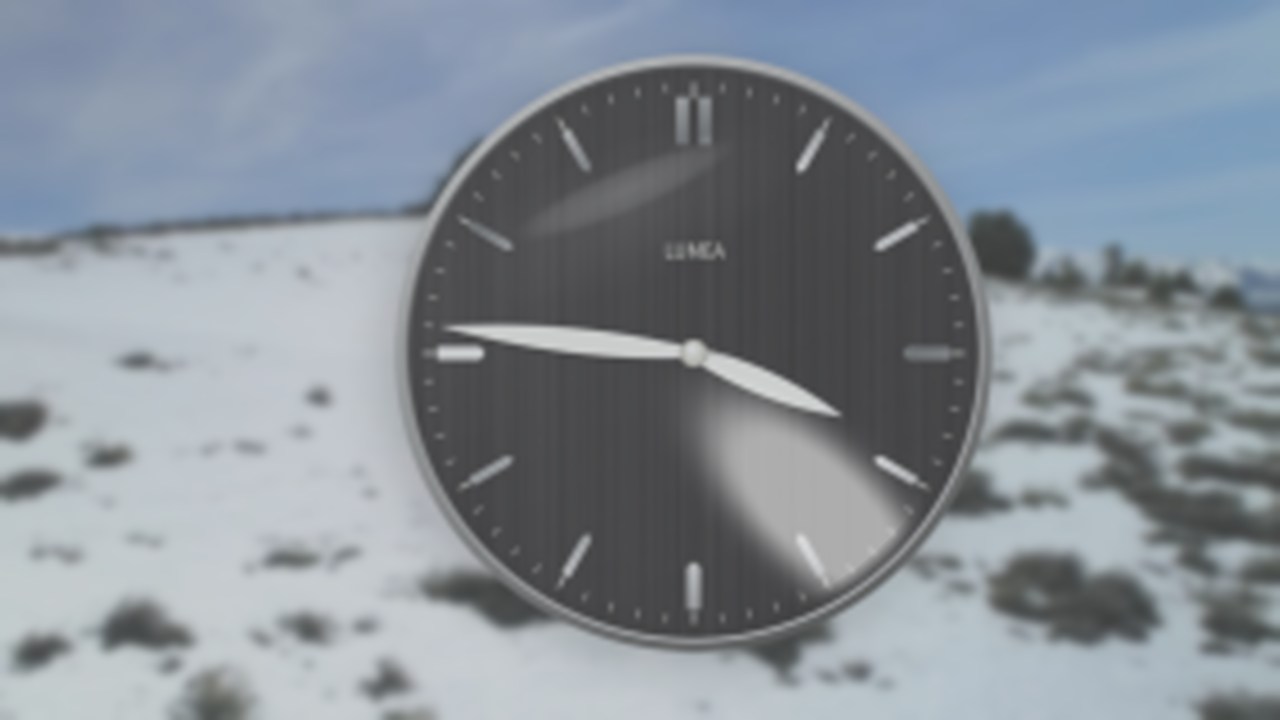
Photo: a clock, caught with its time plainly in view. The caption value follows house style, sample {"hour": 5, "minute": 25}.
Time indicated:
{"hour": 3, "minute": 46}
